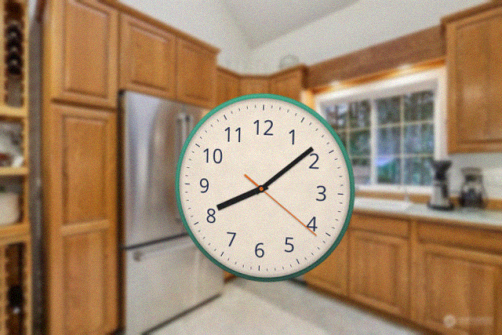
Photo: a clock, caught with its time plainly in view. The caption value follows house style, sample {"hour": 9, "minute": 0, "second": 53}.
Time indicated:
{"hour": 8, "minute": 8, "second": 21}
